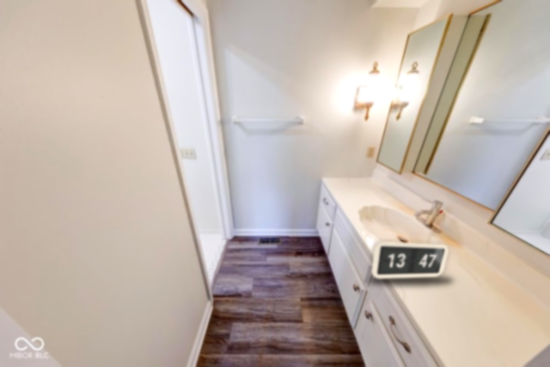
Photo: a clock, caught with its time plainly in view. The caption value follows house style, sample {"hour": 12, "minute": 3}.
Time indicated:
{"hour": 13, "minute": 47}
